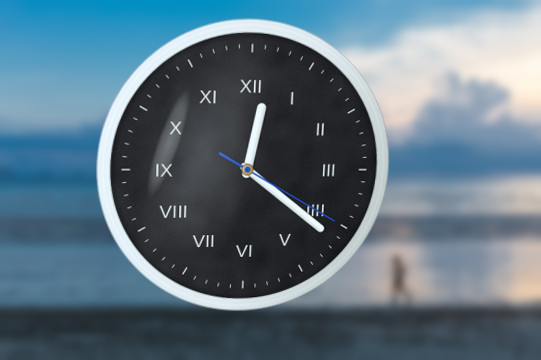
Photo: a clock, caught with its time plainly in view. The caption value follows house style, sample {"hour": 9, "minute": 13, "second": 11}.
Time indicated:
{"hour": 12, "minute": 21, "second": 20}
